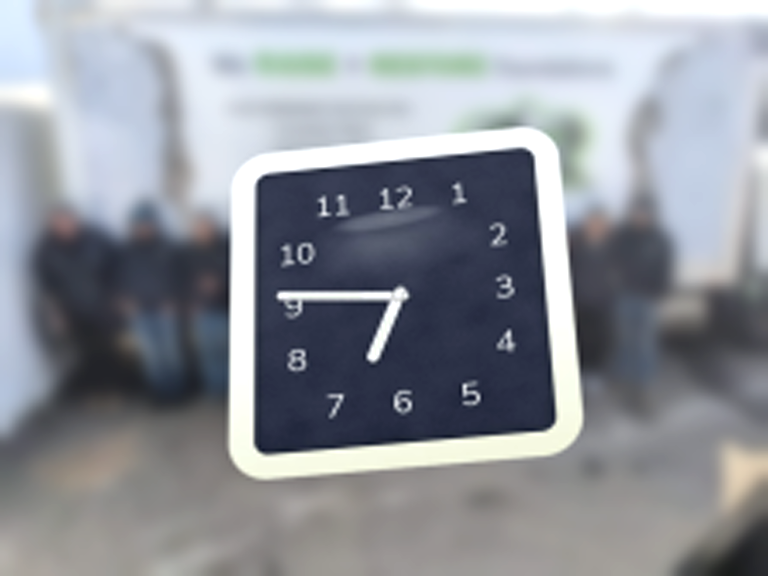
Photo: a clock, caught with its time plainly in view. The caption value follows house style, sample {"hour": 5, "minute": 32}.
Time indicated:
{"hour": 6, "minute": 46}
